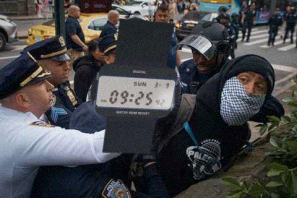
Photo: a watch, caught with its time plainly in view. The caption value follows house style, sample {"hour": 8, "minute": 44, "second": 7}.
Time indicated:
{"hour": 9, "minute": 25, "second": 42}
